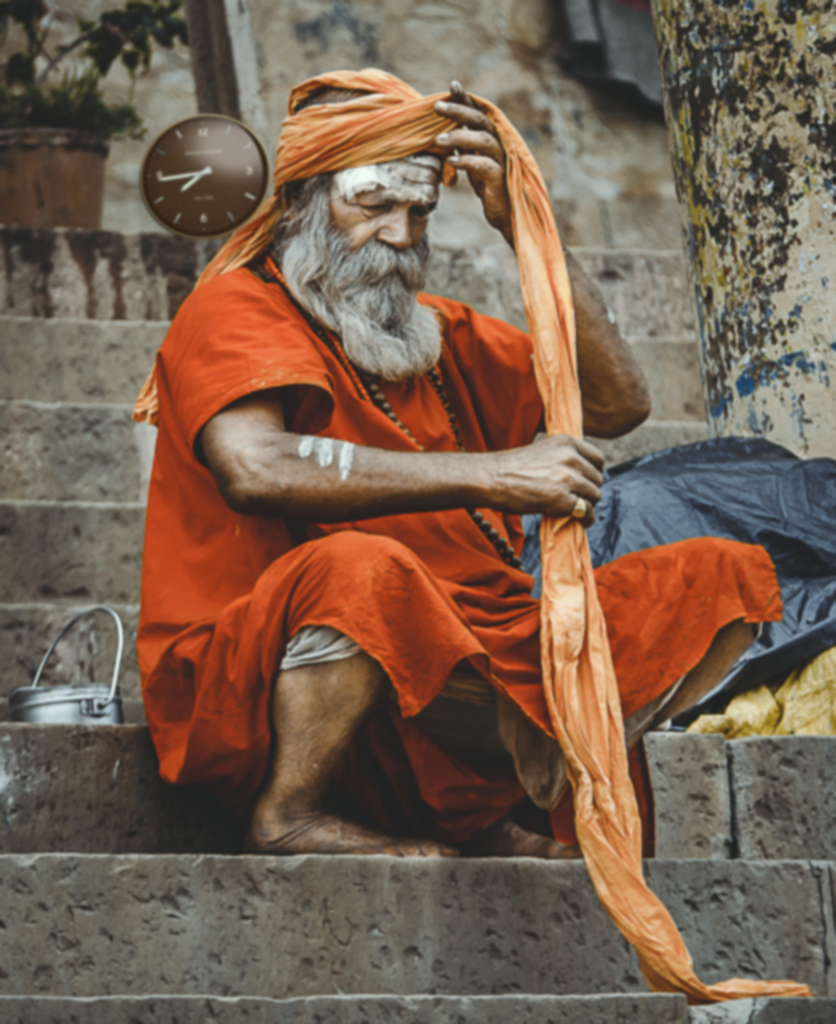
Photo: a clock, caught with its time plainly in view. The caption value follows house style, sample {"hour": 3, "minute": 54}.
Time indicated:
{"hour": 7, "minute": 44}
